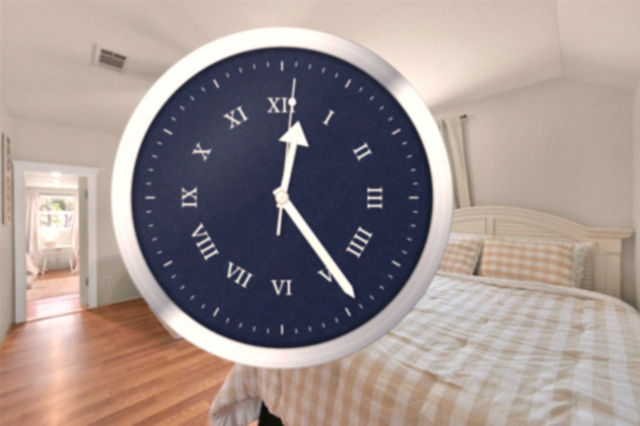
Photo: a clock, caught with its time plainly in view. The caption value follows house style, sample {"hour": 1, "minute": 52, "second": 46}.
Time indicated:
{"hour": 12, "minute": 24, "second": 1}
